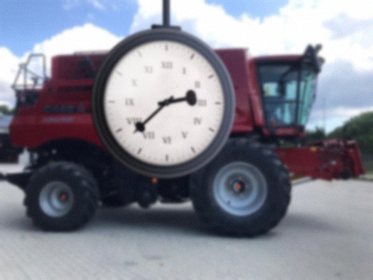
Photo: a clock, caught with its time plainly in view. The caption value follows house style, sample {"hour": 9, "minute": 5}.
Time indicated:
{"hour": 2, "minute": 38}
